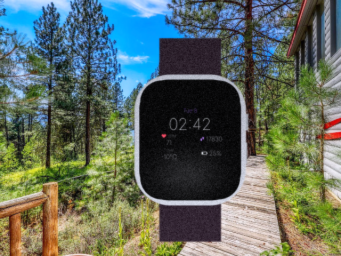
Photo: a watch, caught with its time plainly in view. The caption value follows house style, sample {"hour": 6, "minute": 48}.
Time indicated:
{"hour": 2, "minute": 42}
